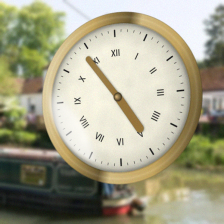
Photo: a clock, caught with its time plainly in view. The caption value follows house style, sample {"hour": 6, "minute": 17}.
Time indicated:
{"hour": 4, "minute": 54}
